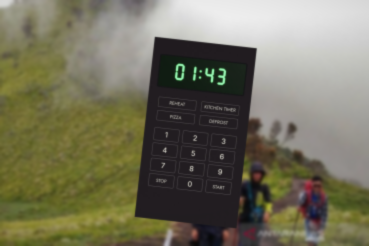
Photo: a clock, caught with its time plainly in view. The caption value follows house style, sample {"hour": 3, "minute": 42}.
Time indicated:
{"hour": 1, "minute": 43}
